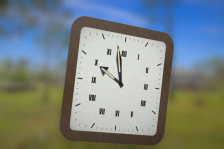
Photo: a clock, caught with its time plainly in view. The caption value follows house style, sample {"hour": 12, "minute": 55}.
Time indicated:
{"hour": 9, "minute": 58}
